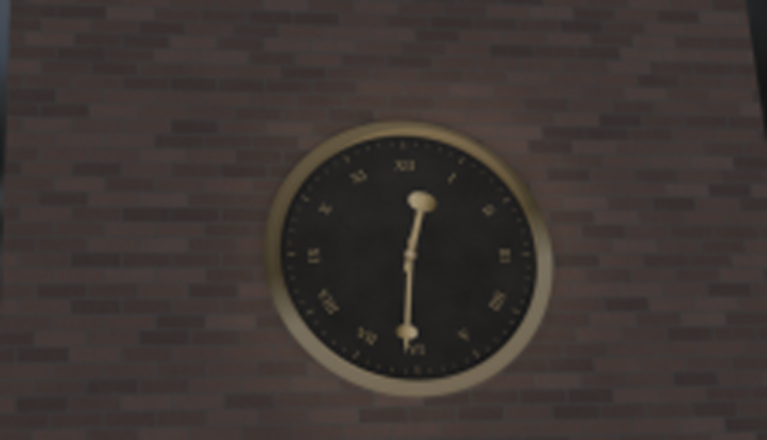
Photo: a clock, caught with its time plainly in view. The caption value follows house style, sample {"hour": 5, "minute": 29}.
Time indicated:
{"hour": 12, "minute": 31}
